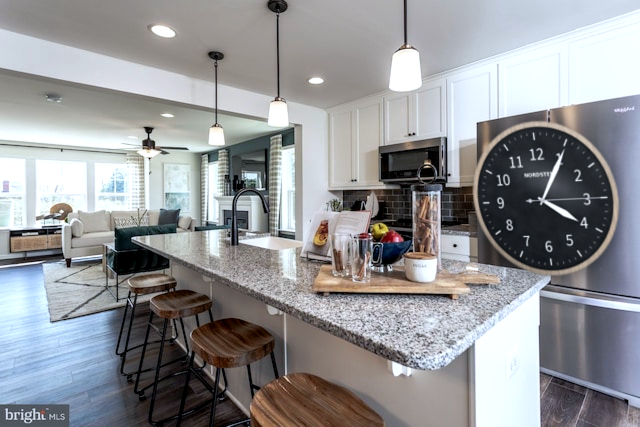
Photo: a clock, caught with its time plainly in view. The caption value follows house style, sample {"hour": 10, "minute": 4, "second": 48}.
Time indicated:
{"hour": 4, "minute": 5, "second": 15}
